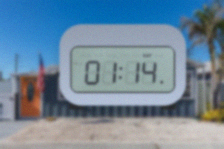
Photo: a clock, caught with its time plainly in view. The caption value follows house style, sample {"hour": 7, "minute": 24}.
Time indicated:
{"hour": 1, "minute": 14}
